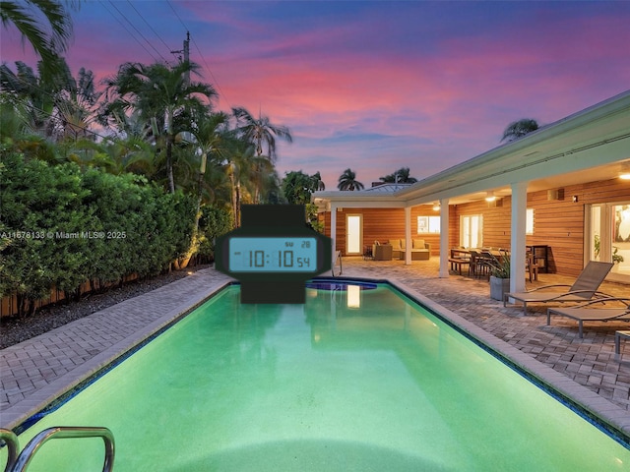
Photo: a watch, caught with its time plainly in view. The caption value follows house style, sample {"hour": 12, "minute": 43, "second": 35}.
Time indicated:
{"hour": 10, "minute": 10, "second": 54}
